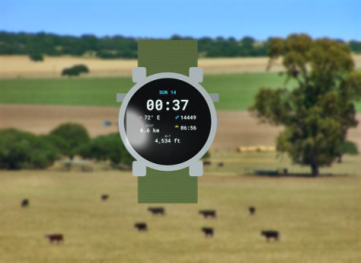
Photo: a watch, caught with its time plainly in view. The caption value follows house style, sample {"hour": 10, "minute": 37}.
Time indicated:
{"hour": 0, "minute": 37}
